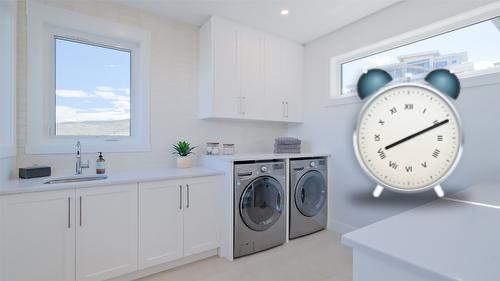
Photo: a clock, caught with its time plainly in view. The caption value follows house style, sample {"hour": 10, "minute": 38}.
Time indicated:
{"hour": 8, "minute": 11}
